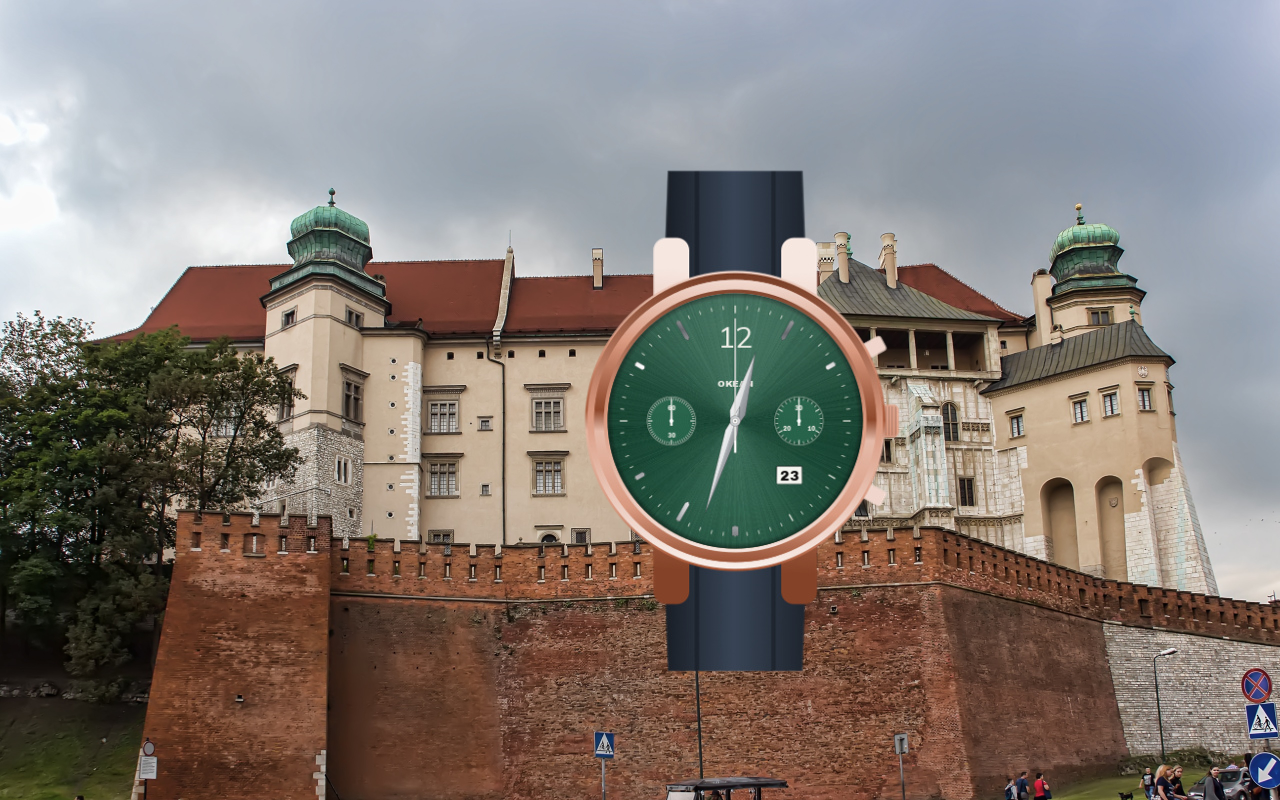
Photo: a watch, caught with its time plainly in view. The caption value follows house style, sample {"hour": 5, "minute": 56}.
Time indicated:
{"hour": 12, "minute": 33}
